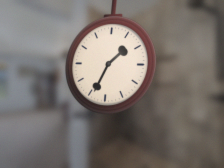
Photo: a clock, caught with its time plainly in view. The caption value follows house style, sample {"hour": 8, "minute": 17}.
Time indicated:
{"hour": 1, "minute": 34}
